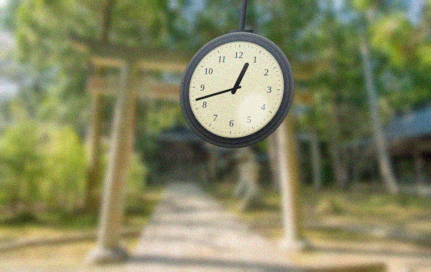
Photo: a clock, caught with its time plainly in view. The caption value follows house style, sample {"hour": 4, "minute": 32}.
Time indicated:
{"hour": 12, "minute": 42}
